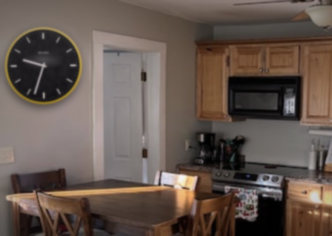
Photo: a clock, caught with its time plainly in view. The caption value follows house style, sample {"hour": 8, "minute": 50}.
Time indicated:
{"hour": 9, "minute": 33}
